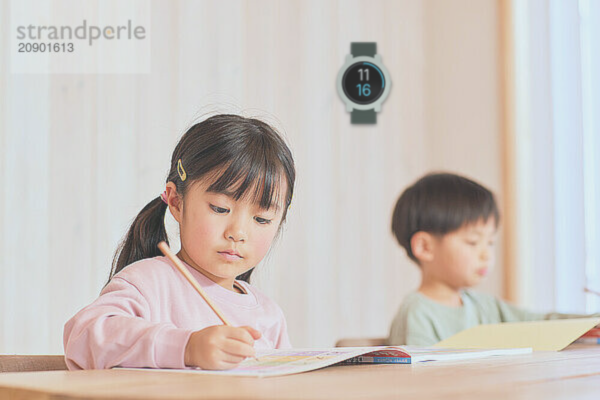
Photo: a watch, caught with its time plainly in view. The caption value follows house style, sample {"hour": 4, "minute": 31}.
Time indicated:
{"hour": 11, "minute": 16}
